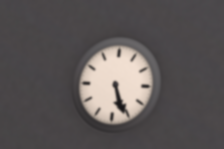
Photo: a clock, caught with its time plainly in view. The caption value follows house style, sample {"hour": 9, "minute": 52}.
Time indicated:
{"hour": 5, "minute": 26}
